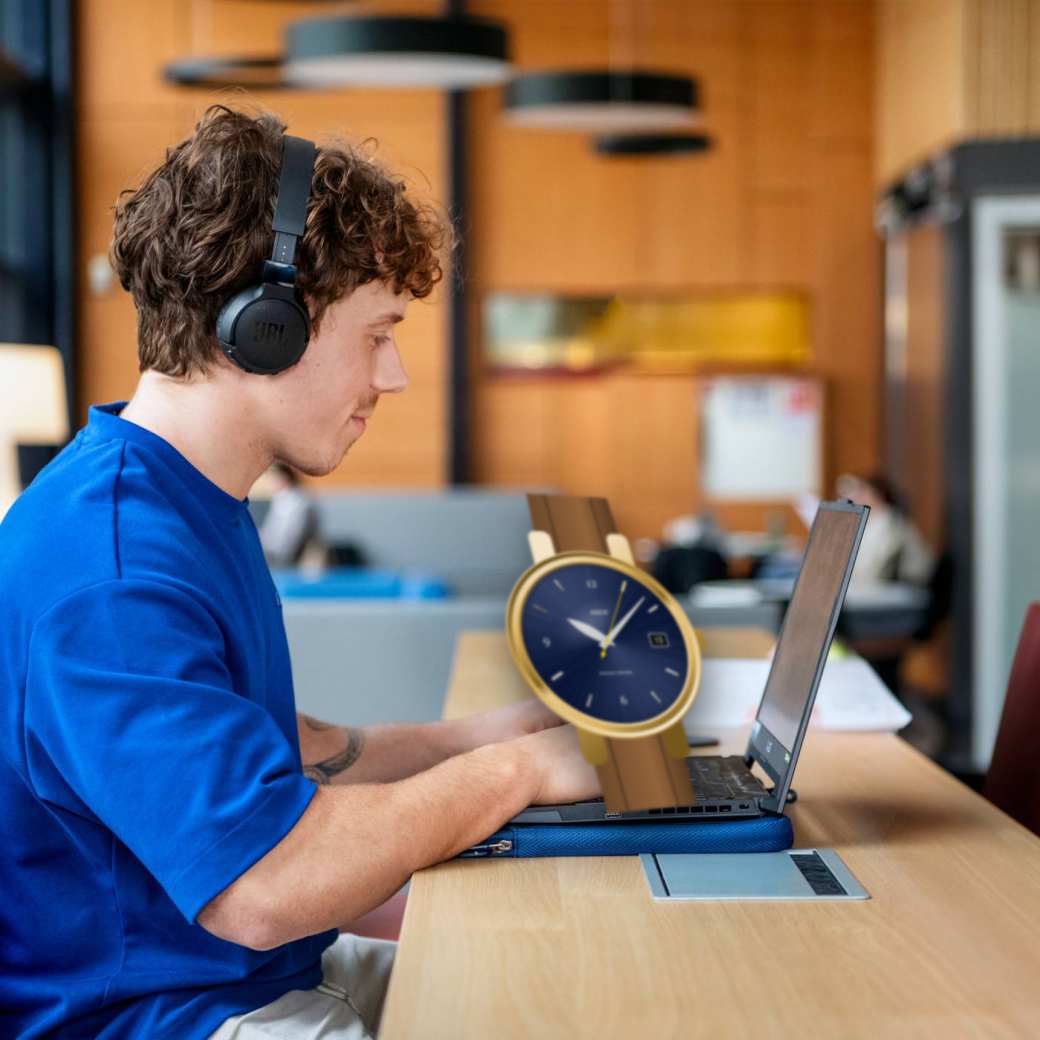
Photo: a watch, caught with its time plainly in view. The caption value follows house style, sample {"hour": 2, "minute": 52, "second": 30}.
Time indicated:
{"hour": 10, "minute": 8, "second": 5}
